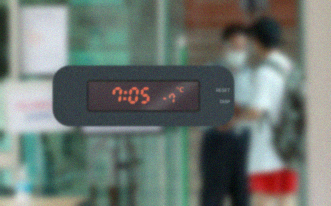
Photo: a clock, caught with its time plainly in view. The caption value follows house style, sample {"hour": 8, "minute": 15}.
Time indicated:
{"hour": 7, "minute": 5}
